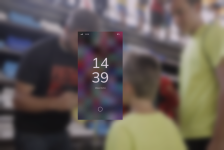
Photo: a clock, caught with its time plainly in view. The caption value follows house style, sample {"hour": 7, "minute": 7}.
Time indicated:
{"hour": 14, "minute": 39}
